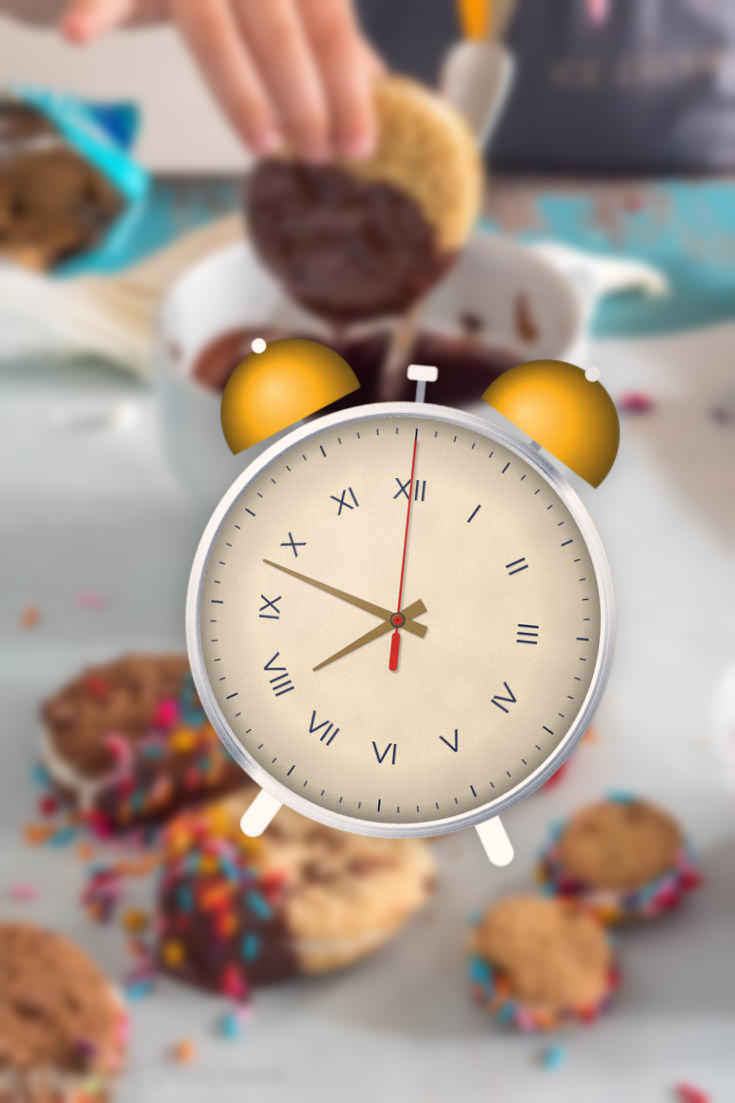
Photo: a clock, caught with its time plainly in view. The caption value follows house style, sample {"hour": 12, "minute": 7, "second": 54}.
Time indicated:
{"hour": 7, "minute": 48, "second": 0}
